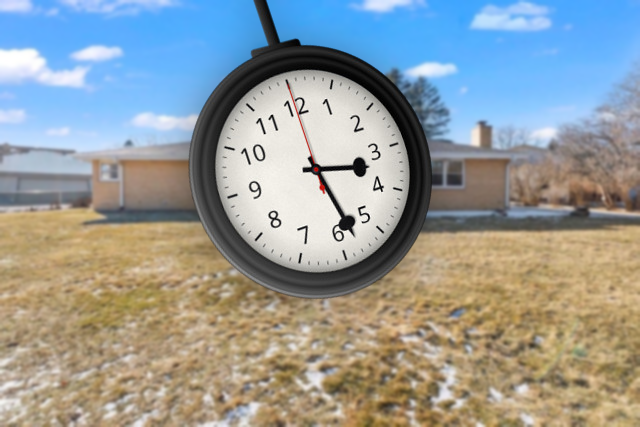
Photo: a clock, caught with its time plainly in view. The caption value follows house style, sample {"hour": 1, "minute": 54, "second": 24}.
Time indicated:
{"hour": 3, "minute": 28, "second": 0}
